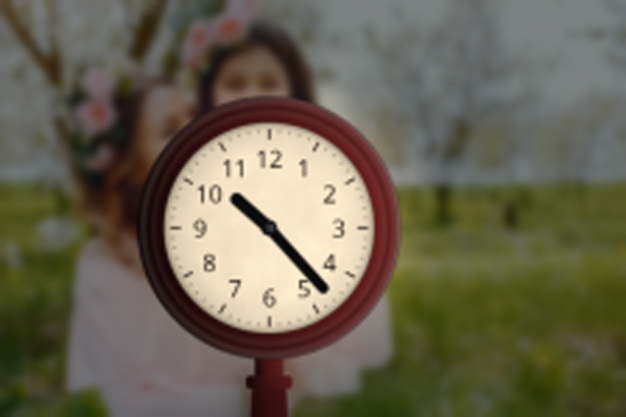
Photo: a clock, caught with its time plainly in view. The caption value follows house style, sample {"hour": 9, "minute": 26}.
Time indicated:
{"hour": 10, "minute": 23}
